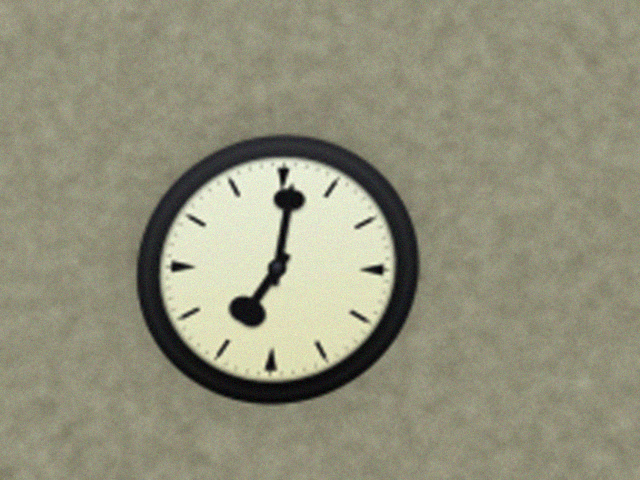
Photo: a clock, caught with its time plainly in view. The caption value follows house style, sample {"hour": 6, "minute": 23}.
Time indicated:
{"hour": 7, "minute": 1}
